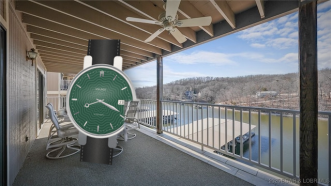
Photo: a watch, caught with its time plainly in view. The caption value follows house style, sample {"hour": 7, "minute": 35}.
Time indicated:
{"hour": 8, "minute": 19}
